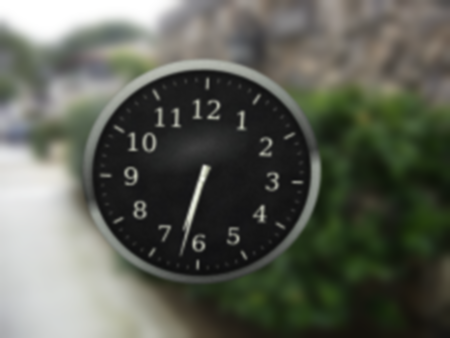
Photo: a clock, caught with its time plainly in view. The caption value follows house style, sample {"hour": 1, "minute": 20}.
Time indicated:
{"hour": 6, "minute": 32}
